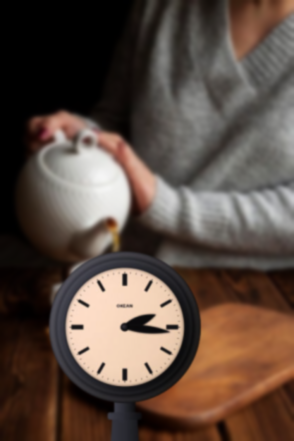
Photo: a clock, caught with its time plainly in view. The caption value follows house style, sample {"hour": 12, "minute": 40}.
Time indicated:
{"hour": 2, "minute": 16}
